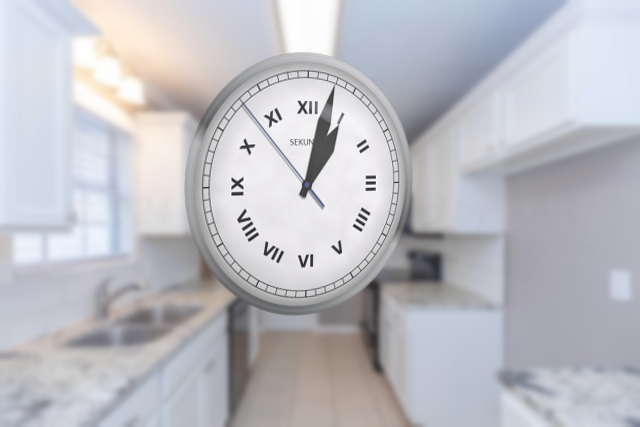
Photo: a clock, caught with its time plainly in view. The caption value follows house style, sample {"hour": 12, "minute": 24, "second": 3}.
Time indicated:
{"hour": 1, "minute": 2, "second": 53}
